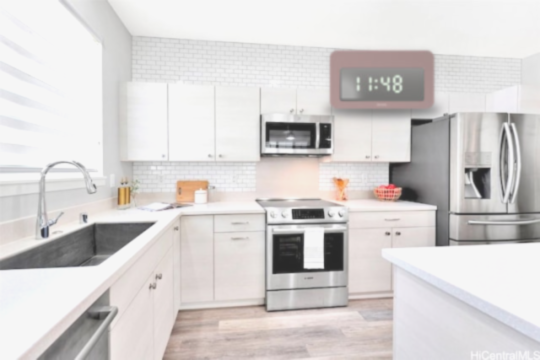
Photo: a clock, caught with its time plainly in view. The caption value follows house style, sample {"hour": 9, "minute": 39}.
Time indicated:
{"hour": 11, "minute": 48}
